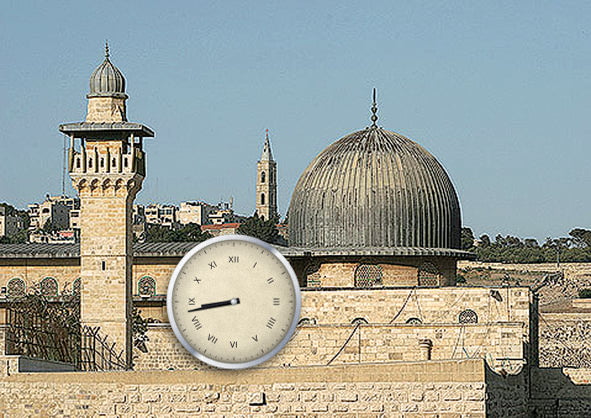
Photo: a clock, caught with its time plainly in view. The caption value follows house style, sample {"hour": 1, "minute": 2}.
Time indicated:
{"hour": 8, "minute": 43}
